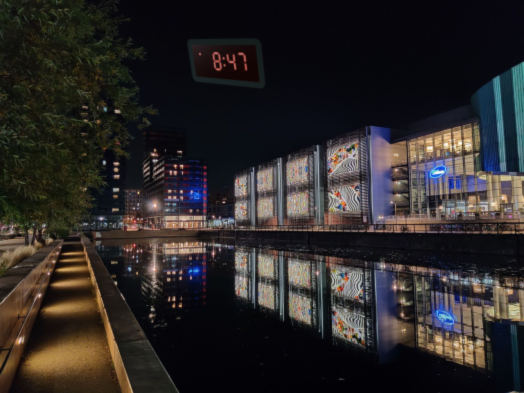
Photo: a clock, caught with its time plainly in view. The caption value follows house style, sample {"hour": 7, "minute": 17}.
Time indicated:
{"hour": 8, "minute": 47}
